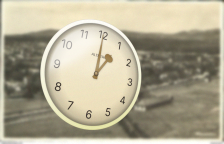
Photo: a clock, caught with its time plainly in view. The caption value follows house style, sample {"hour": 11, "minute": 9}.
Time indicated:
{"hour": 1, "minute": 0}
